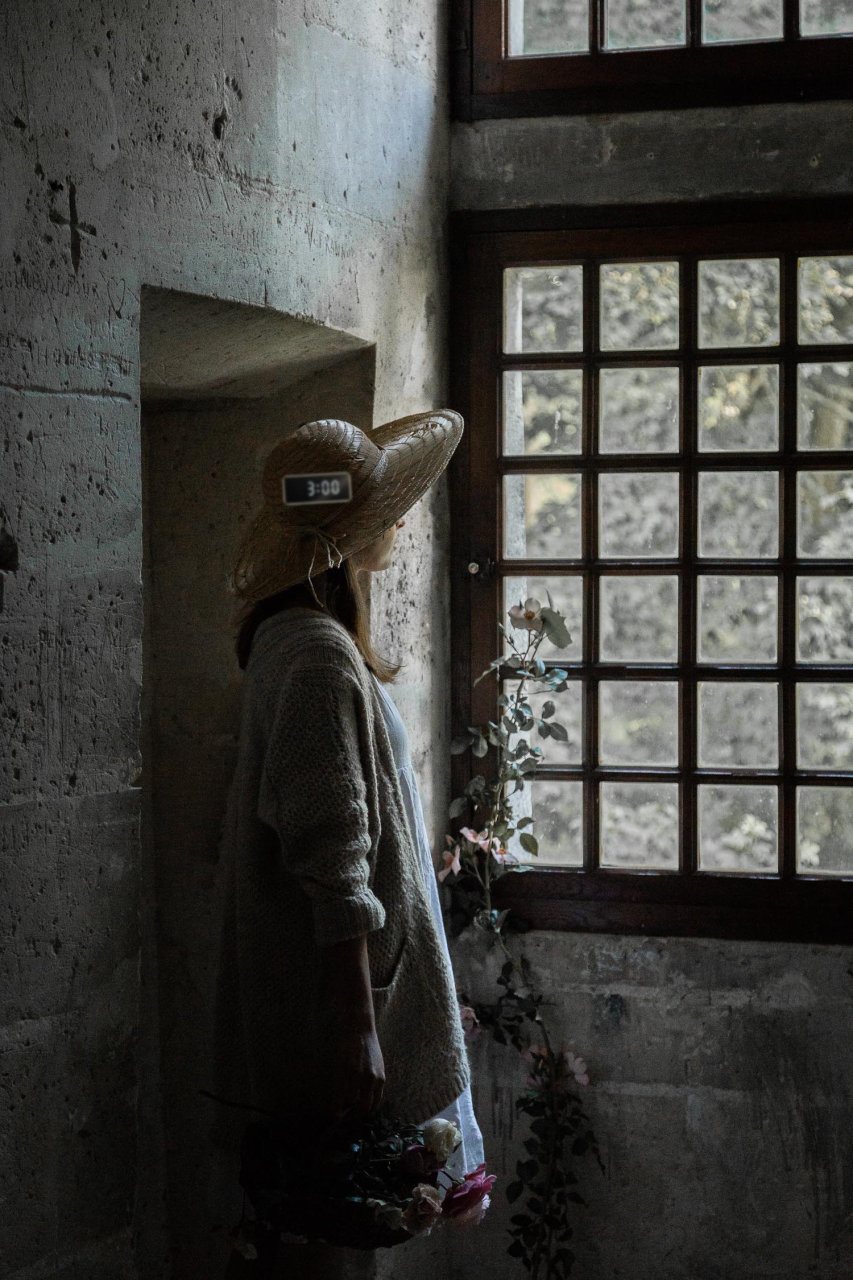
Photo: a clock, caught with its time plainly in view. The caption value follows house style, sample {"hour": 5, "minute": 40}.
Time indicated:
{"hour": 3, "minute": 0}
